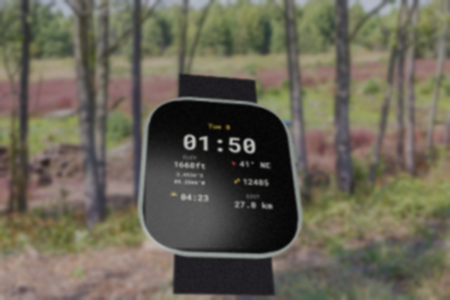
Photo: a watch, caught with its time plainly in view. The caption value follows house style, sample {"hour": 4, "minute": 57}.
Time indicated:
{"hour": 1, "minute": 50}
